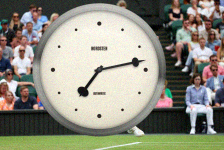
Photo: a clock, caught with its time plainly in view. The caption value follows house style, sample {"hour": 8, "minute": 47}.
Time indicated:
{"hour": 7, "minute": 13}
